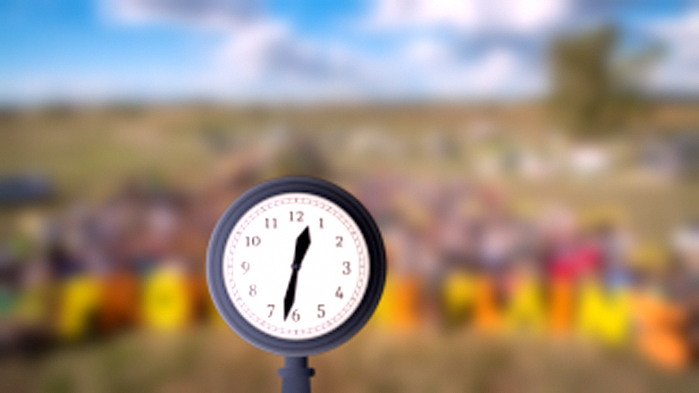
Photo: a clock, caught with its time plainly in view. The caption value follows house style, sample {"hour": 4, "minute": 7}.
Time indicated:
{"hour": 12, "minute": 32}
